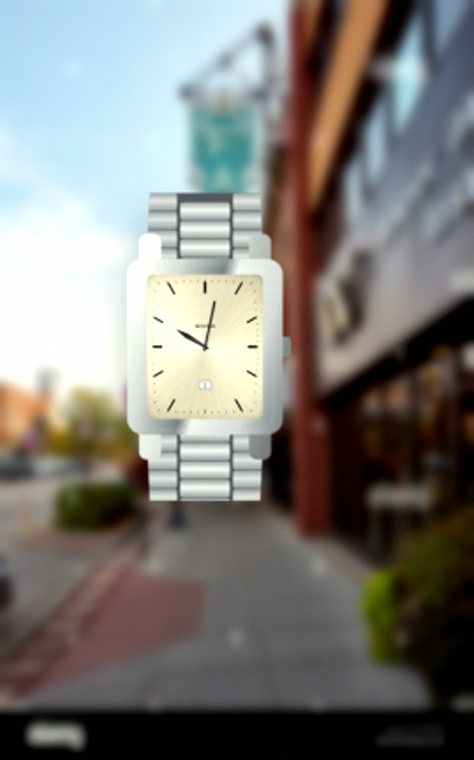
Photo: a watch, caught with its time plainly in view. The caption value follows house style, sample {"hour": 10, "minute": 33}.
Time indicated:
{"hour": 10, "minute": 2}
